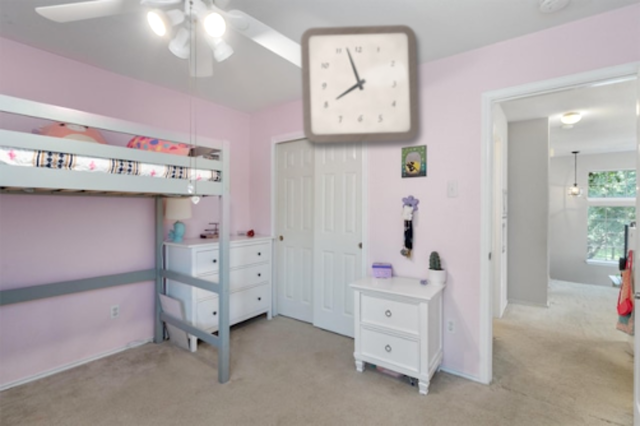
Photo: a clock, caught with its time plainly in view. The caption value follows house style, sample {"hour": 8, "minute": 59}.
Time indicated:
{"hour": 7, "minute": 57}
